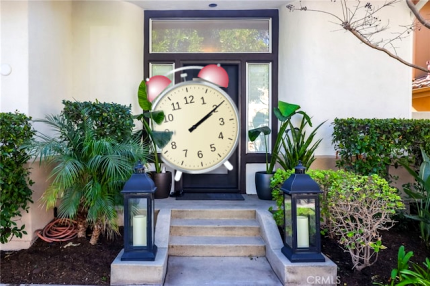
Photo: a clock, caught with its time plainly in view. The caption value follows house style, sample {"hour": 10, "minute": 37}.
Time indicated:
{"hour": 2, "minute": 10}
